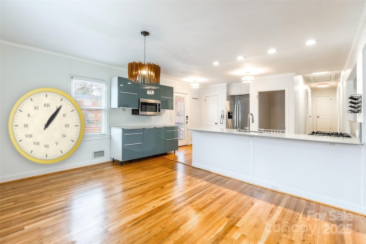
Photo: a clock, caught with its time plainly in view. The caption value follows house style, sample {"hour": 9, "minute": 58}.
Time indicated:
{"hour": 1, "minute": 6}
